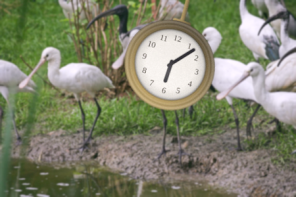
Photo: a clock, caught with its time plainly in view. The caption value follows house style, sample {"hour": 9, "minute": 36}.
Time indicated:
{"hour": 6, "minute": 7}
